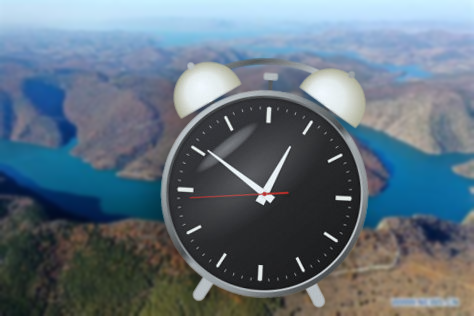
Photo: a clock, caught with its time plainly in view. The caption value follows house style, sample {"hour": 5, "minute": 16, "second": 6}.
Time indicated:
{"hour": 12, "minute": 50, "second": 44}
